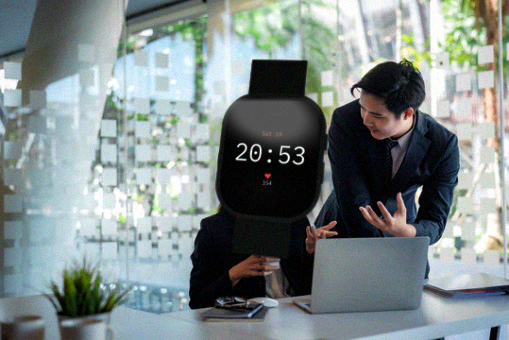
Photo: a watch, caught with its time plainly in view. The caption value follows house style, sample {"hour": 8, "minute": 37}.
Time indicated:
{"hour": 20, "minute": 53}
